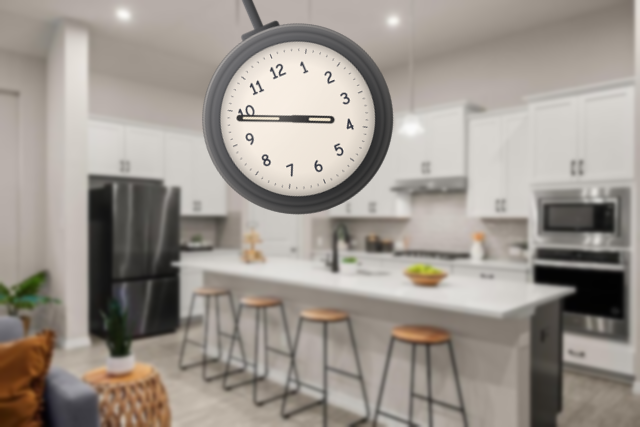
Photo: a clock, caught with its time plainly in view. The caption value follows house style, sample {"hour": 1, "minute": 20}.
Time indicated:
{"hour": 3, "minute": 49}
